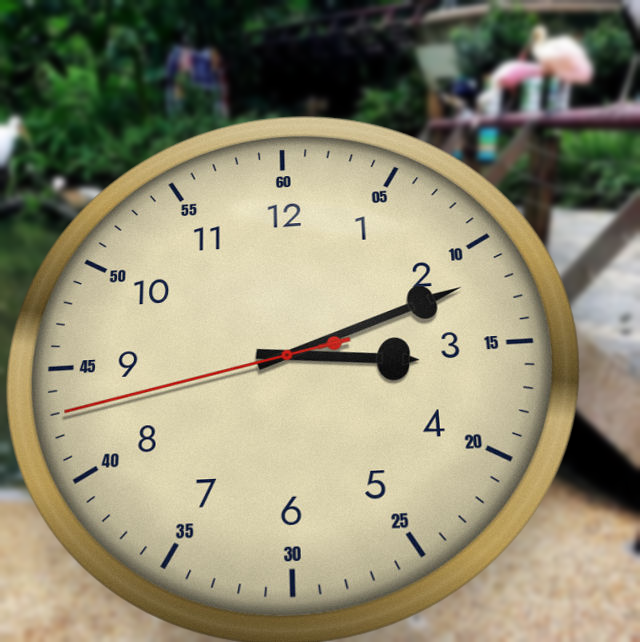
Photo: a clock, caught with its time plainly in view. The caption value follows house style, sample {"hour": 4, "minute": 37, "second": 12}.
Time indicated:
{"hour": 3, "minute": 11, "second": 43}
